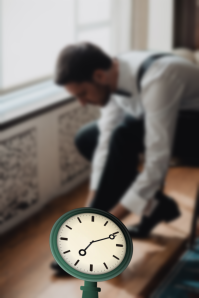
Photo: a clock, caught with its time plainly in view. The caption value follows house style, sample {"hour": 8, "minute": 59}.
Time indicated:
{"hour": 7, "minute": 11}
